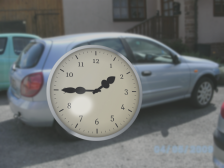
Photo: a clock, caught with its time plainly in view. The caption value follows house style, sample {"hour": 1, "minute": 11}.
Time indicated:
{"hour": 1, "minute": 45}
